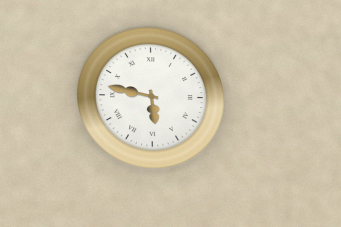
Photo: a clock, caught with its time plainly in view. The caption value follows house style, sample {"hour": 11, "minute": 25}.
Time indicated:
{"hour": 5, "minute": 47}
